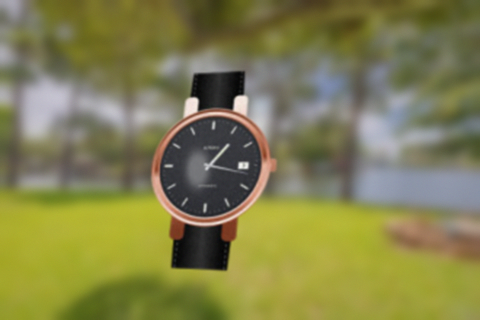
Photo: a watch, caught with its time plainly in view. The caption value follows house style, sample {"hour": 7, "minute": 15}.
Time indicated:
{"hour": 1, "minute": 17}
